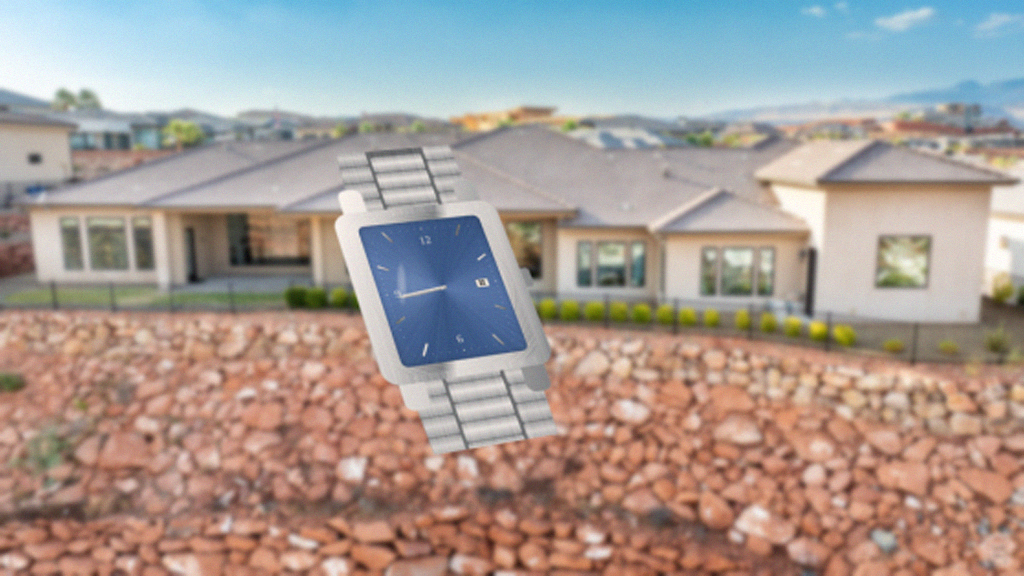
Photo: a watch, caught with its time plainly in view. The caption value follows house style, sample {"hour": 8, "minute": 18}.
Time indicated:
{"hour": 8, "minute": 44}
